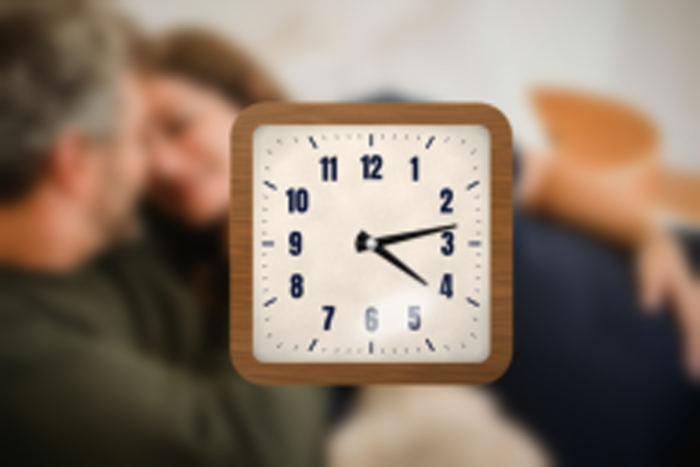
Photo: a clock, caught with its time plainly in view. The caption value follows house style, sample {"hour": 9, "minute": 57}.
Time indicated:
{"hour": 4, "minute": 13}
